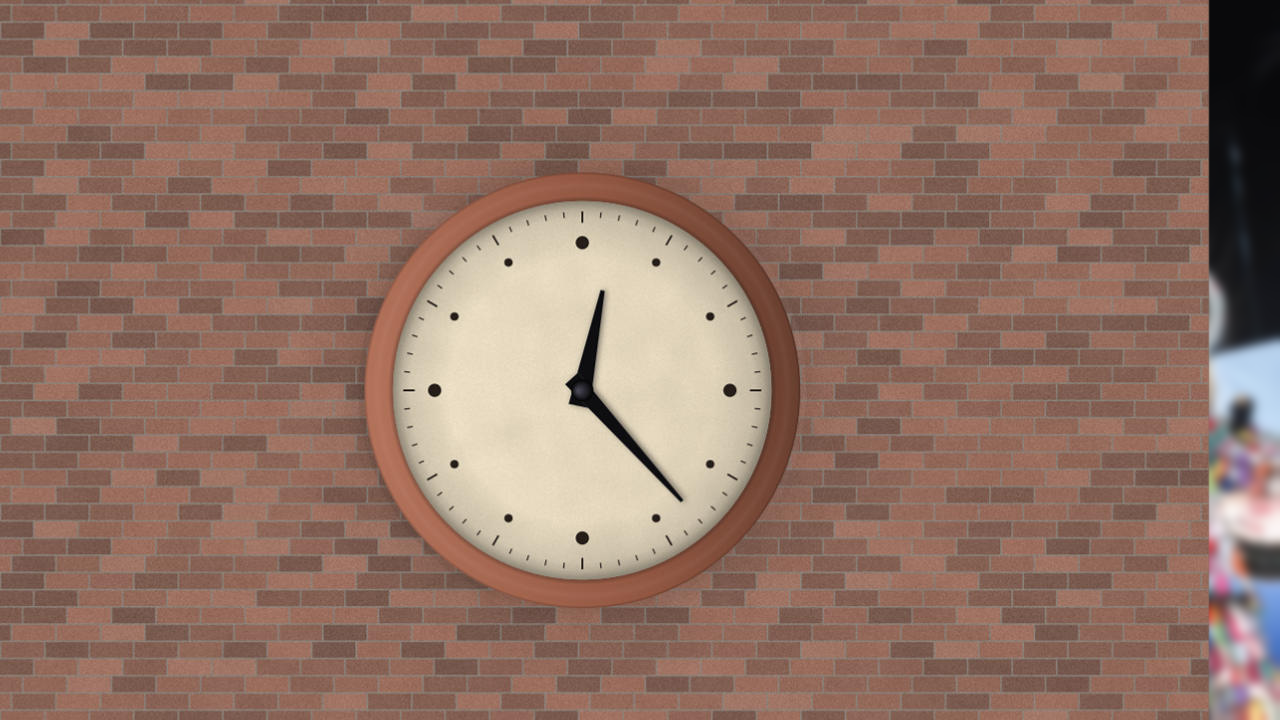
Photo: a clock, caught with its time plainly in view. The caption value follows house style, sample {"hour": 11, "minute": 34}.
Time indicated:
{"hour": 12, "minute": 23}
